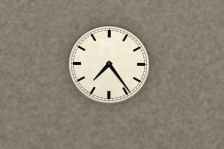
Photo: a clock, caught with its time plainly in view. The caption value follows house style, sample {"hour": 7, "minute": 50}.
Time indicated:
{"hour": 7, "minute": 24}
